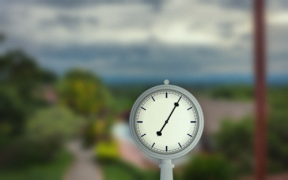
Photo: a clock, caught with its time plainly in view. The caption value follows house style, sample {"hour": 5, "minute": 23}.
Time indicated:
{"hour": 7, "minute": 5}
